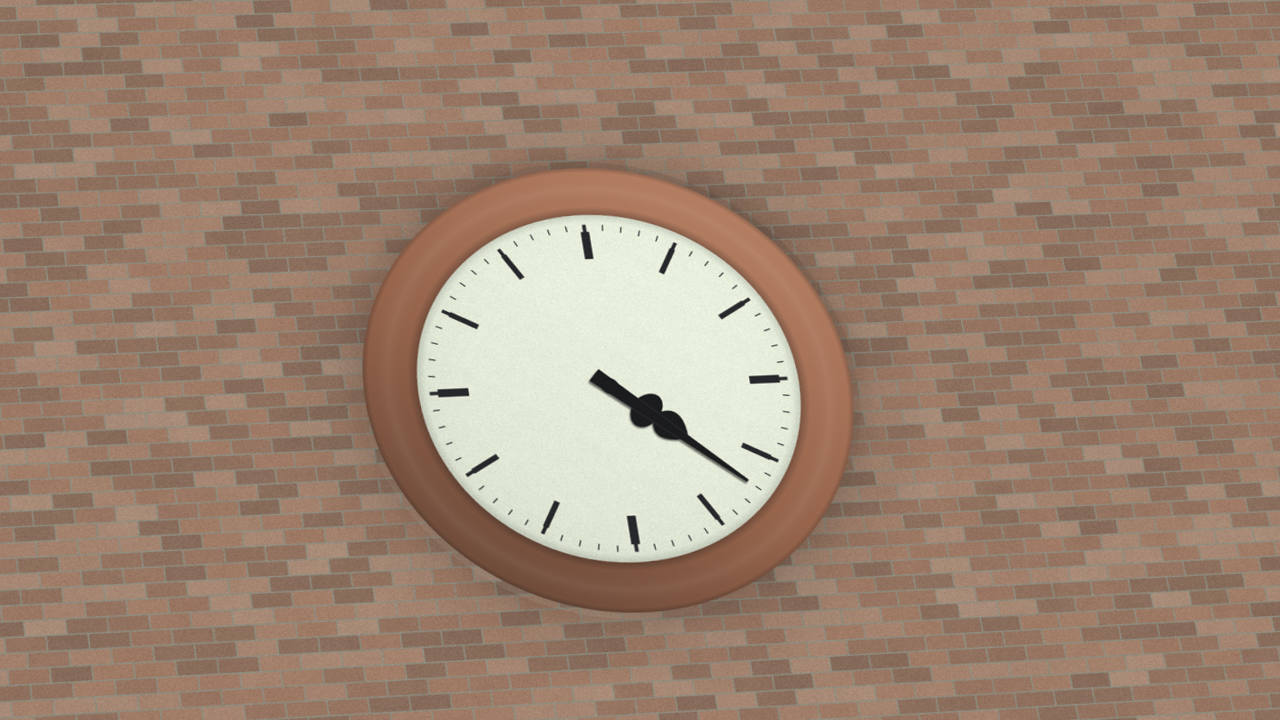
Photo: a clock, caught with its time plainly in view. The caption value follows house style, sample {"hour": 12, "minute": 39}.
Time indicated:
{"hour": 4, "minute": 22}
